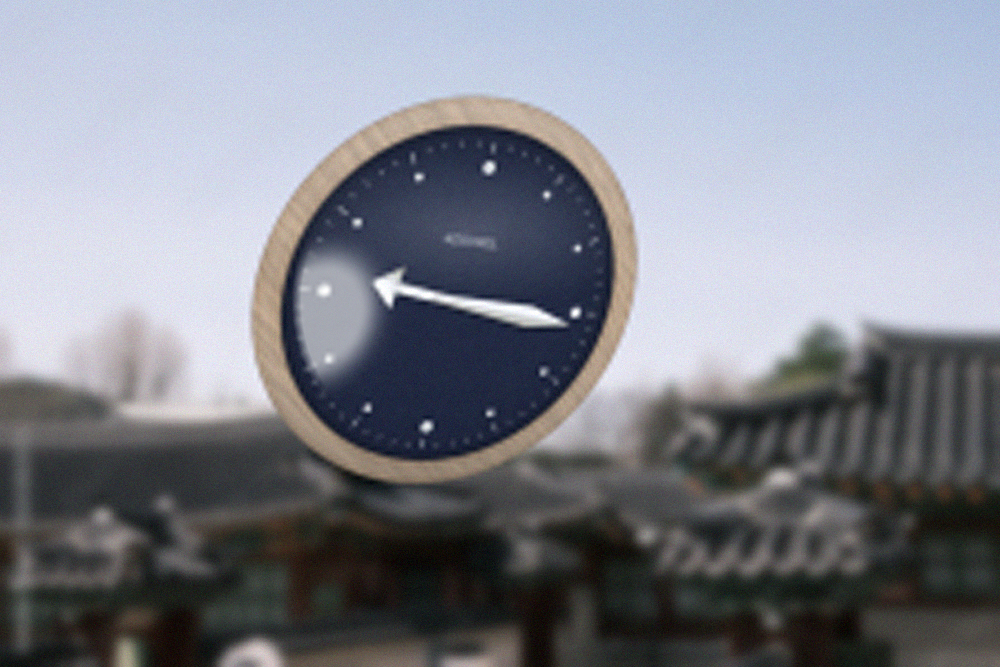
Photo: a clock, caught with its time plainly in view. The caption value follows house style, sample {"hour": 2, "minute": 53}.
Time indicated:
{"hour": 9, "minute": 16}
